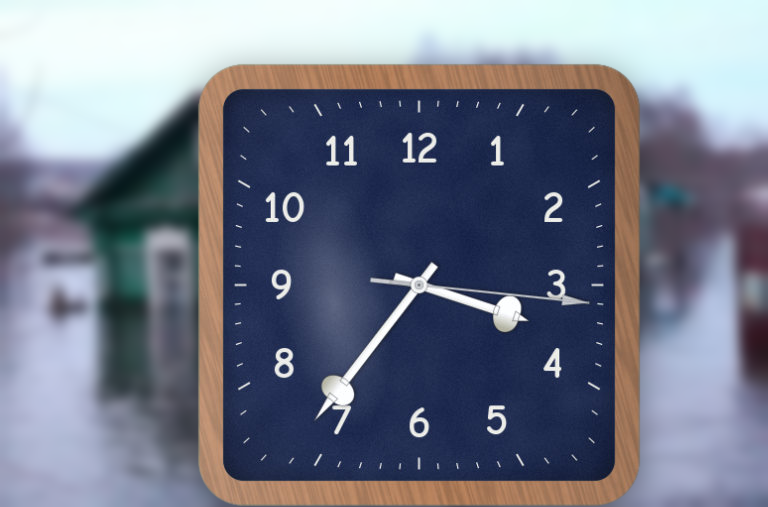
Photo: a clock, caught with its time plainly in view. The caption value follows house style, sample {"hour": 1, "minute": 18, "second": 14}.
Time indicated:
{"hour": 3, "minute": 36, "second": 16}
